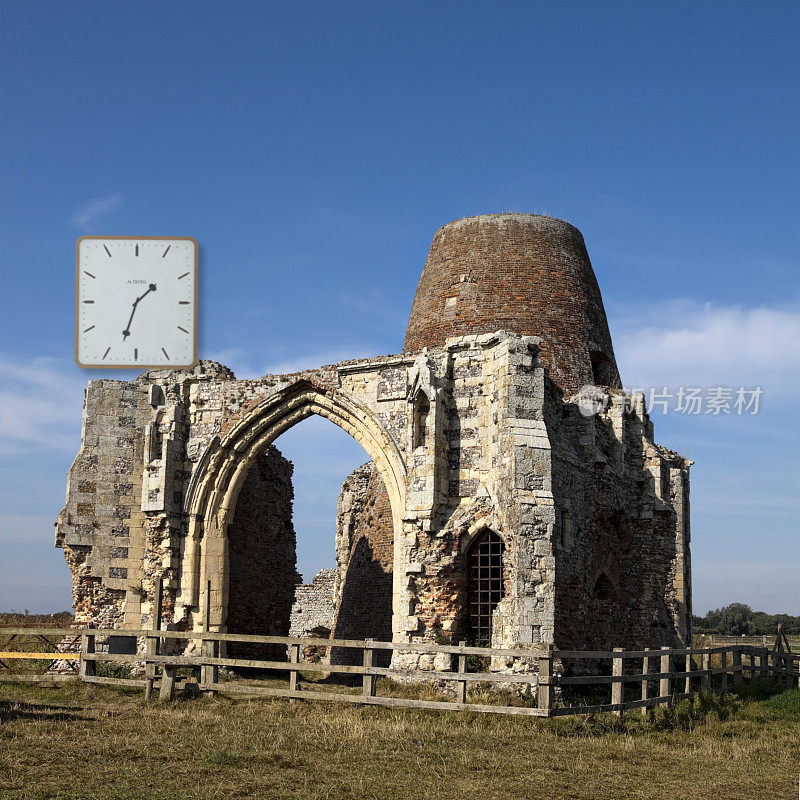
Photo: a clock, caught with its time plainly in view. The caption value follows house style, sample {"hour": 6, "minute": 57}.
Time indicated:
{"hour": 1, "minute": 33}
